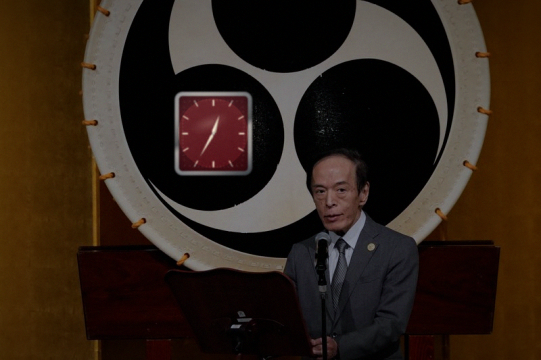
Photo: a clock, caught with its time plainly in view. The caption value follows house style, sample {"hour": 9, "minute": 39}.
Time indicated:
{"hour": 12, "minute": 35}
